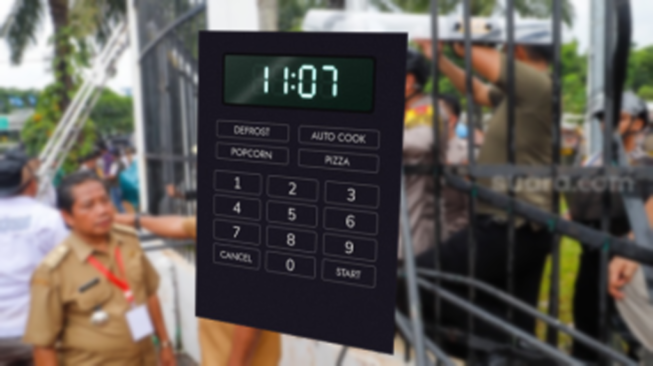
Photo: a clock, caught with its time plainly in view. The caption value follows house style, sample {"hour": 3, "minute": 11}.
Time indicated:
{"hour": 11, "minute": 7}
